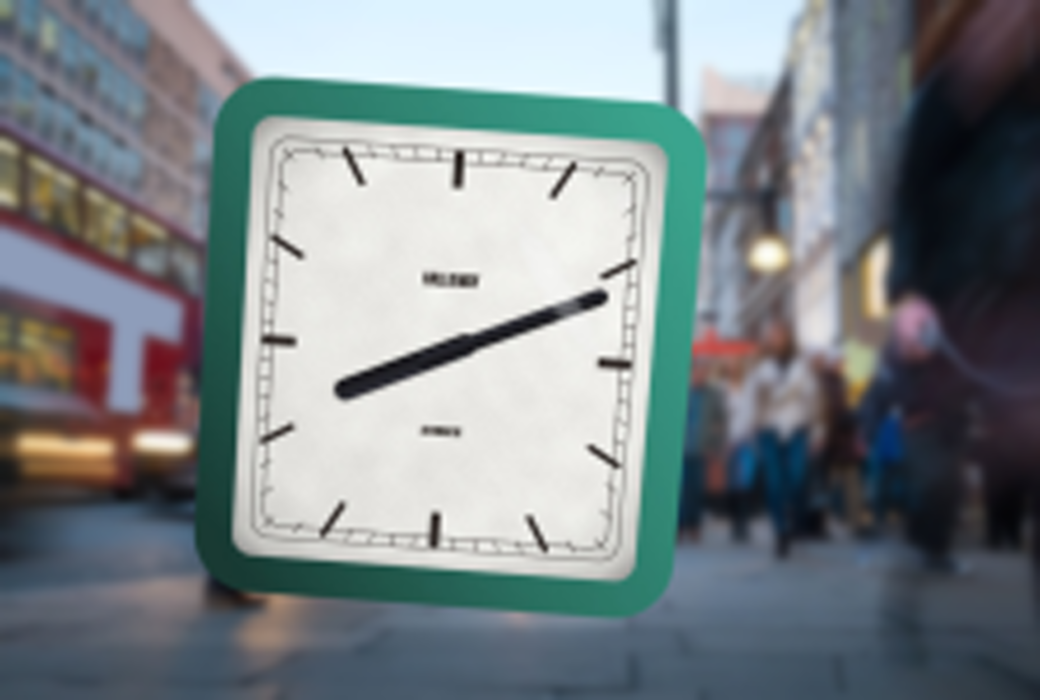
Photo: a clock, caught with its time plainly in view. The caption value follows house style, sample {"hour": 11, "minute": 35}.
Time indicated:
{"hour": 8, "minute": 11}
